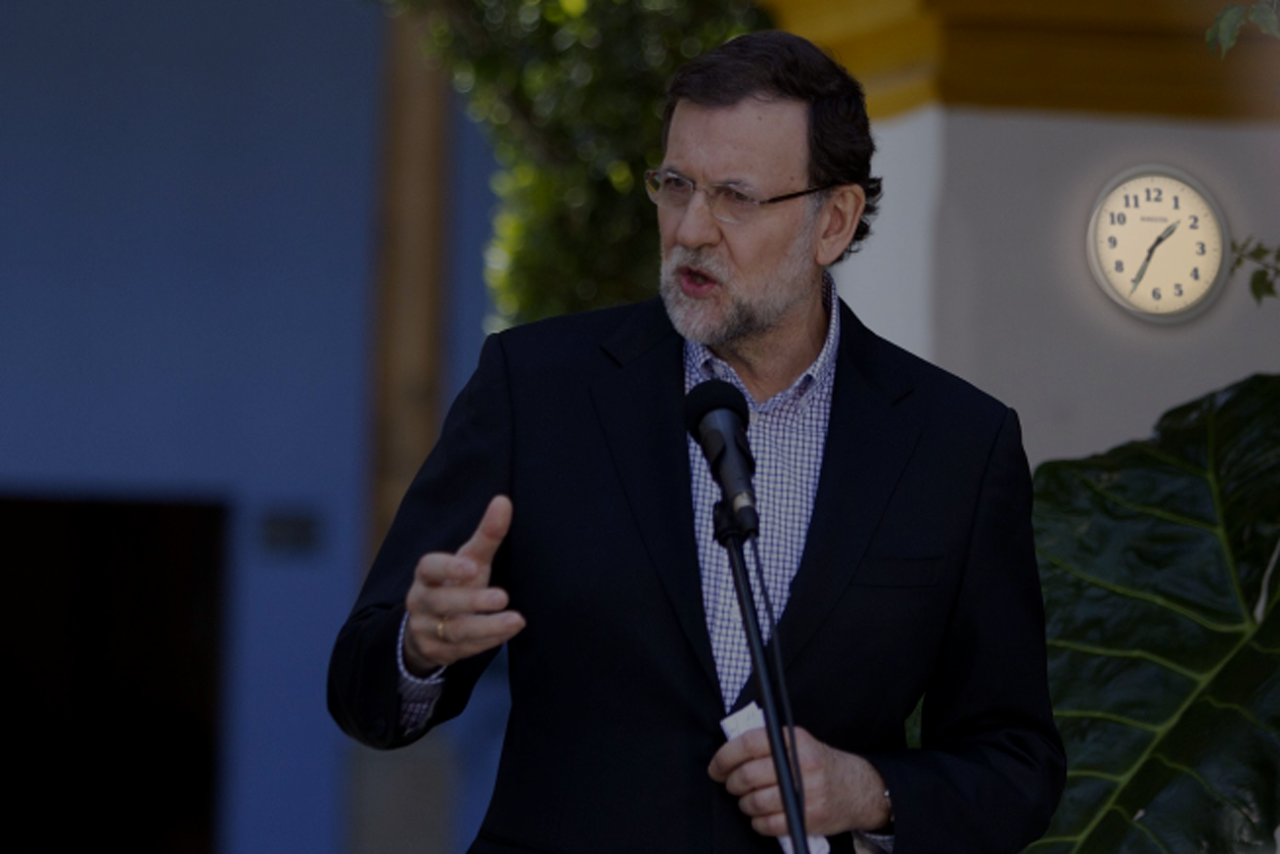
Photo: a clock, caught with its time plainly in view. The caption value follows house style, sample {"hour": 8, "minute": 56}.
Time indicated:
{"hour": 1, "minute": 35}
